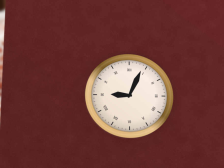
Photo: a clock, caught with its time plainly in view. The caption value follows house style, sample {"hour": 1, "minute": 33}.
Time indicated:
{"hour": 9, "minute": 4}
